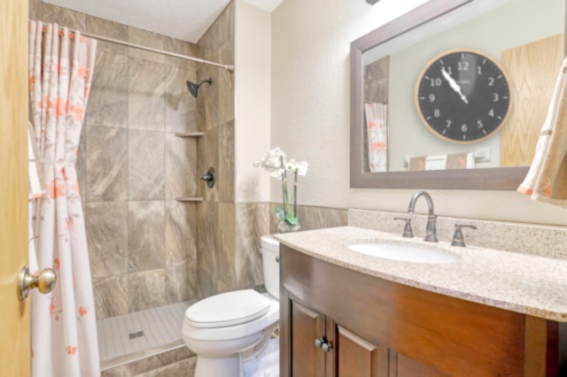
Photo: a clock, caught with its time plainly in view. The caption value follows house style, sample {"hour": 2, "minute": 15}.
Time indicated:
{"hour": 10, "minute": 54}
